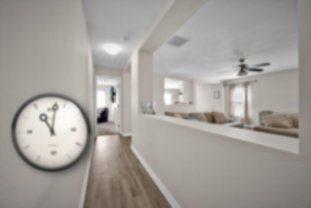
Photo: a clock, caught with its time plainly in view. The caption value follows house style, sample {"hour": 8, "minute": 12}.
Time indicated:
{"hour": 11, "minute": 2}
